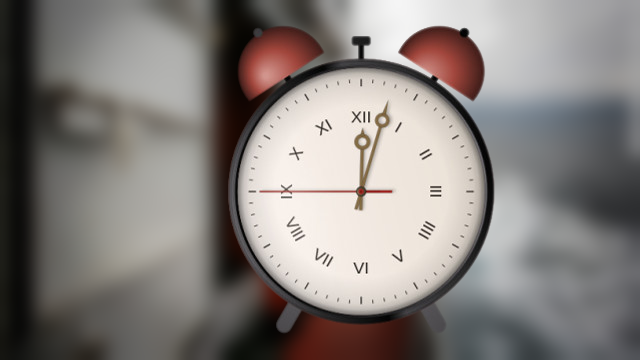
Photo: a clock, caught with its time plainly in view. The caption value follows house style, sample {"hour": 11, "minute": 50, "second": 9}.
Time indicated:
{"hour": 12, "minute": 2, "second": 45}
